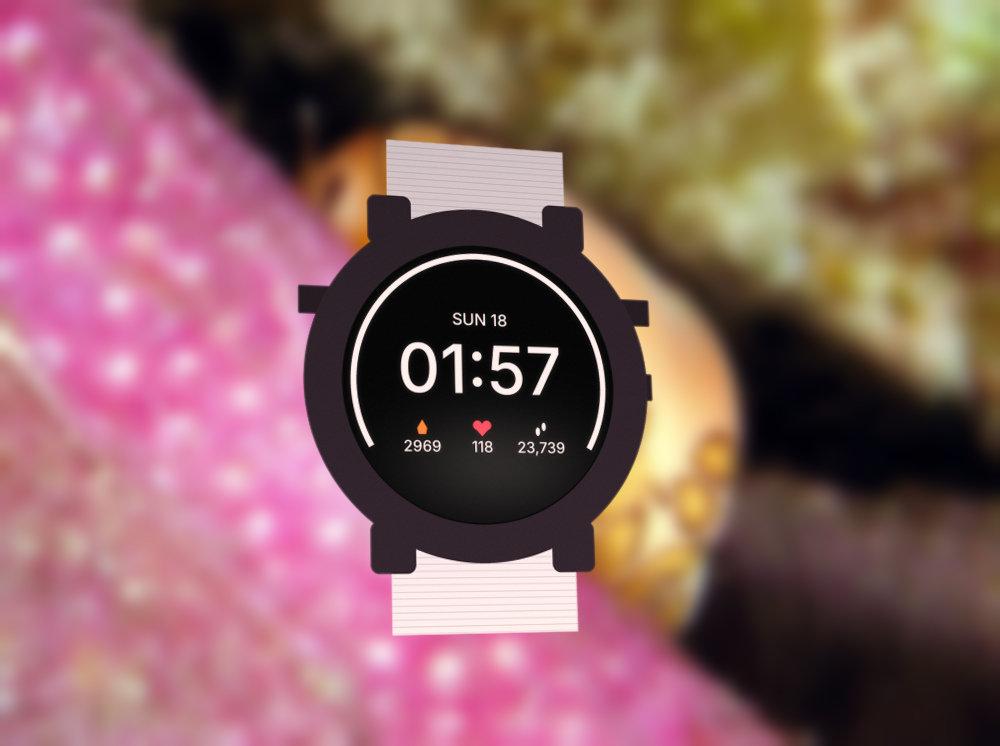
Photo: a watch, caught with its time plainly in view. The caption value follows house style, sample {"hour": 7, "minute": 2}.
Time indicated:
{"hour": 1, "minute": 57}
